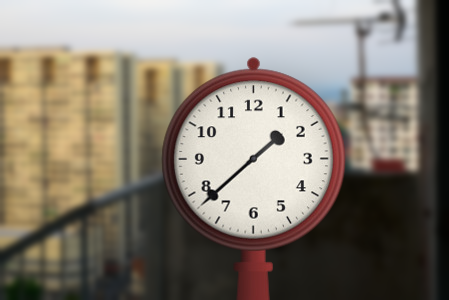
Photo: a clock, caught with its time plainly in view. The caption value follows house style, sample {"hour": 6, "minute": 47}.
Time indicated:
{"hour": 1, "minute": 38}
